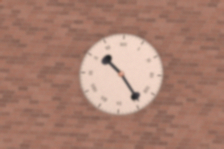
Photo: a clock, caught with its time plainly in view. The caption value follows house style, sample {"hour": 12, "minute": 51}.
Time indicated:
{"hour": 10, "minute": 24}
